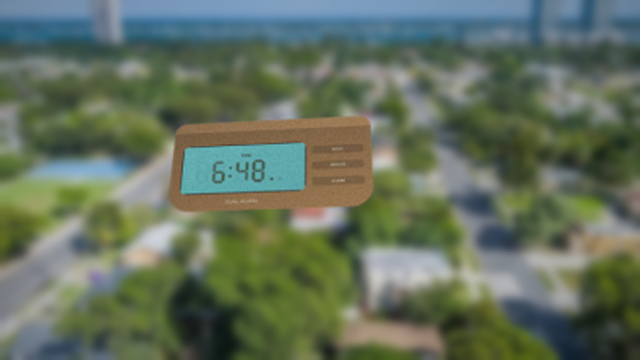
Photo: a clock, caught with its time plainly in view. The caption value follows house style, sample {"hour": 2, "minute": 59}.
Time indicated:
{"hour": 6, "minute": 48}
